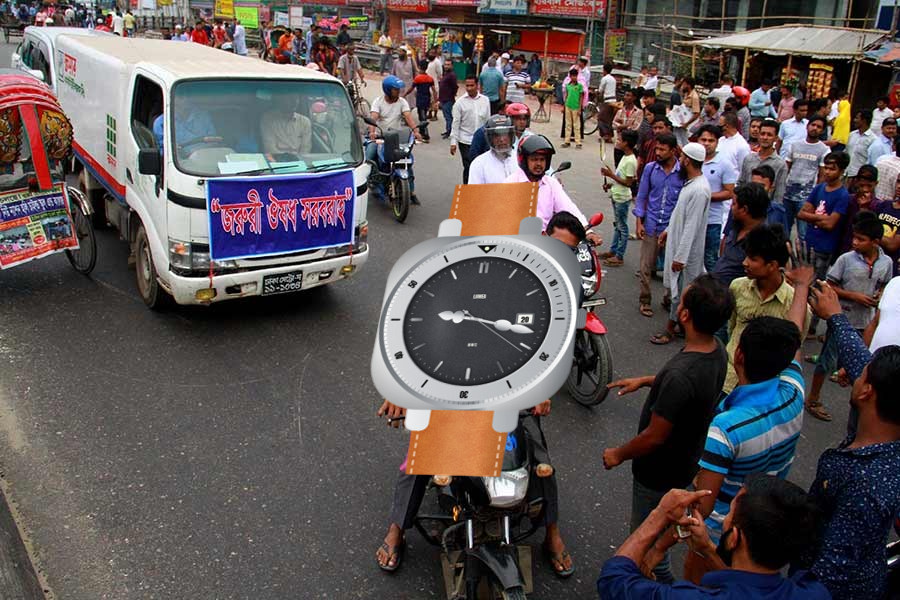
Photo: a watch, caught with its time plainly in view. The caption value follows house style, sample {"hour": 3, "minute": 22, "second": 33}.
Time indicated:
{"hour": 9, "minute": 17, "second": 21}
